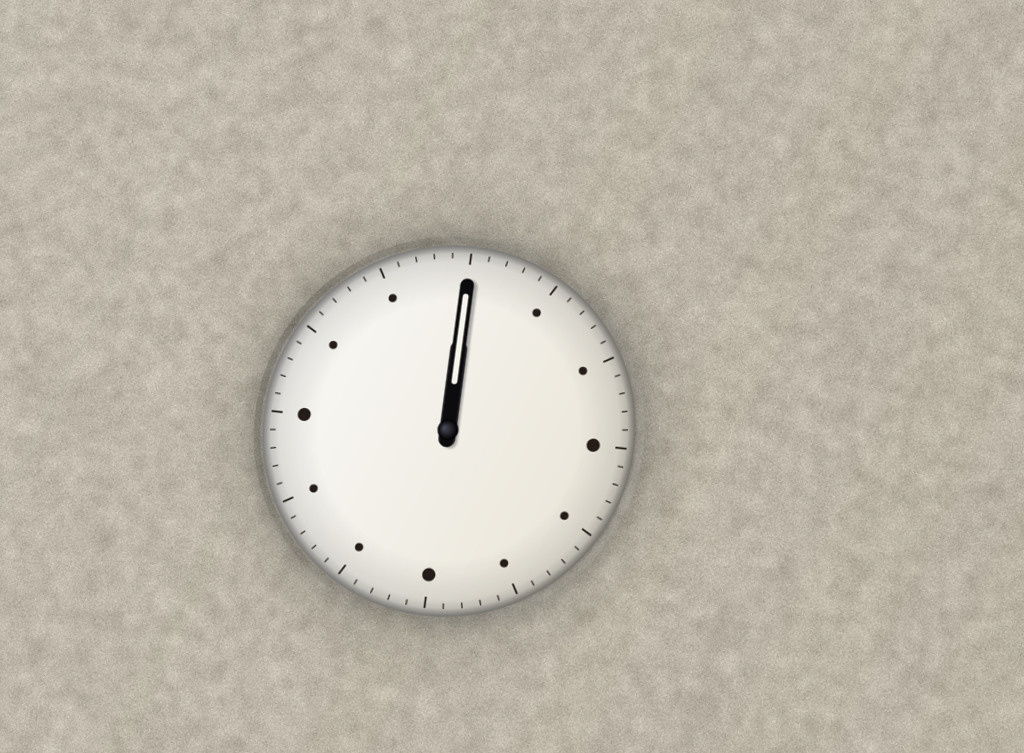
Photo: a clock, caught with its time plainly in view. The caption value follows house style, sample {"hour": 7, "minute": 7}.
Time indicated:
{"hour": 12, "minute": 0}
